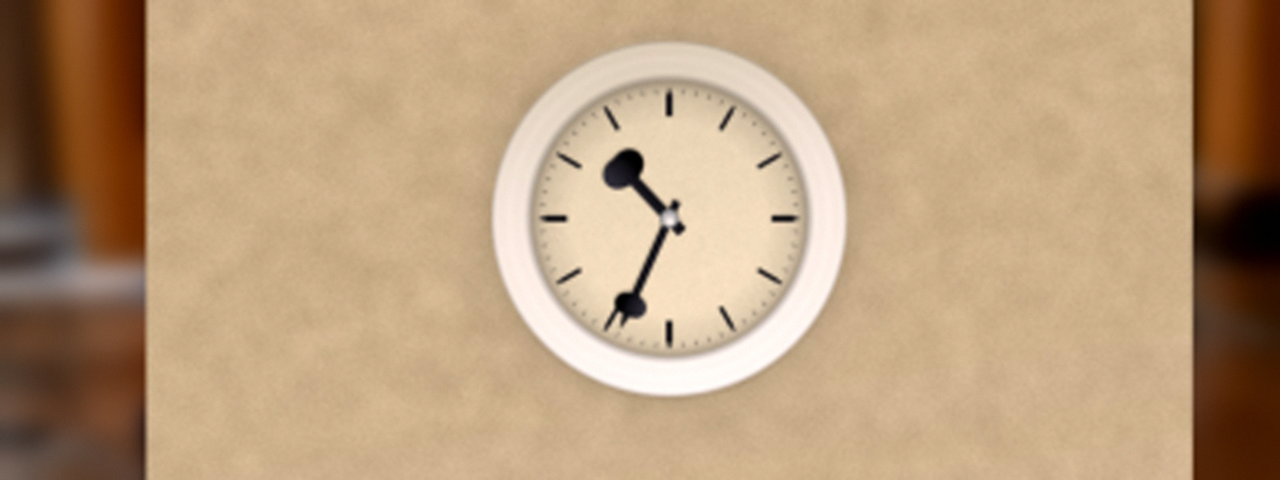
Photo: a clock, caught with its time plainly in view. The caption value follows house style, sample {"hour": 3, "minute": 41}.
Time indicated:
{"hour": 10, "minute": 34}
